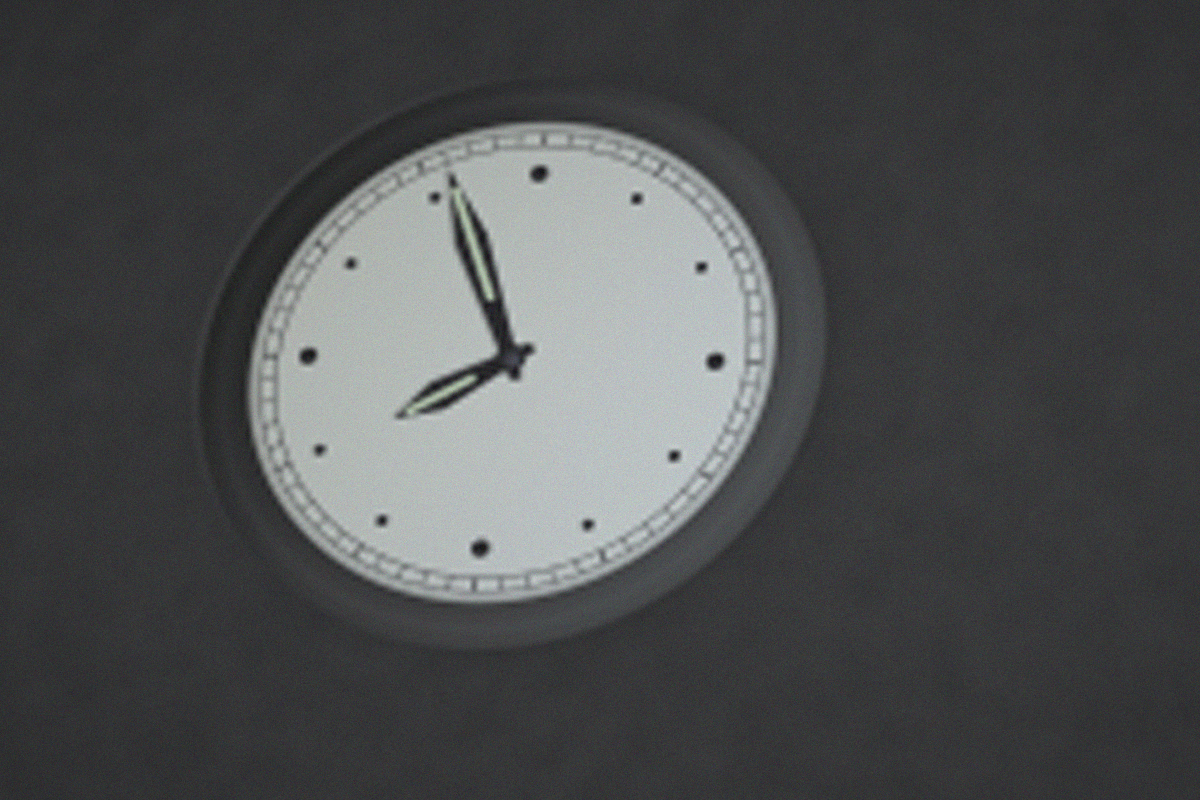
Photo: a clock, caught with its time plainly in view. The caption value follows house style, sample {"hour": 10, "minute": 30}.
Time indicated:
{"hour": 7, "minute": 56}
